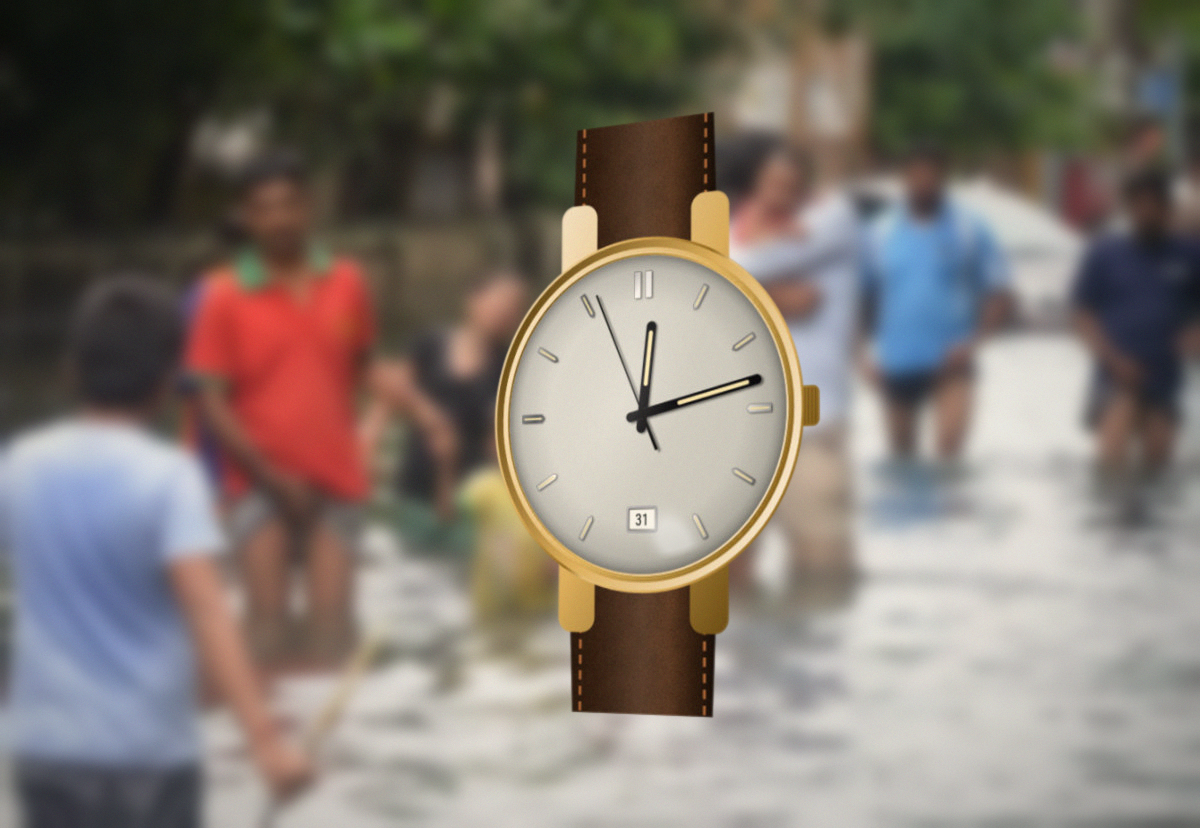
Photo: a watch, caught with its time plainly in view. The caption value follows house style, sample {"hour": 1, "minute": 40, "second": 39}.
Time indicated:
{"hour": 12, "minute": 12, "second": 56}
